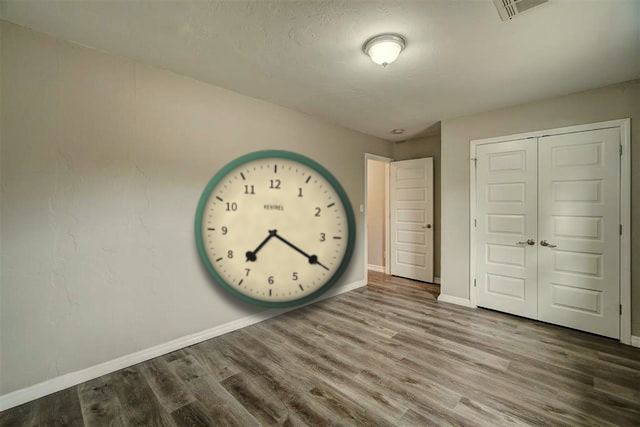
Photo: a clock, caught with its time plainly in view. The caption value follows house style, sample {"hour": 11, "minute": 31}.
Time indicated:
{"hour": 7, "minute": 20}
